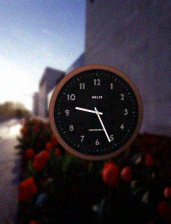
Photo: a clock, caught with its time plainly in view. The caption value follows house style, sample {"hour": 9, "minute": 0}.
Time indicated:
{"hour": 9, "minute": 26}
